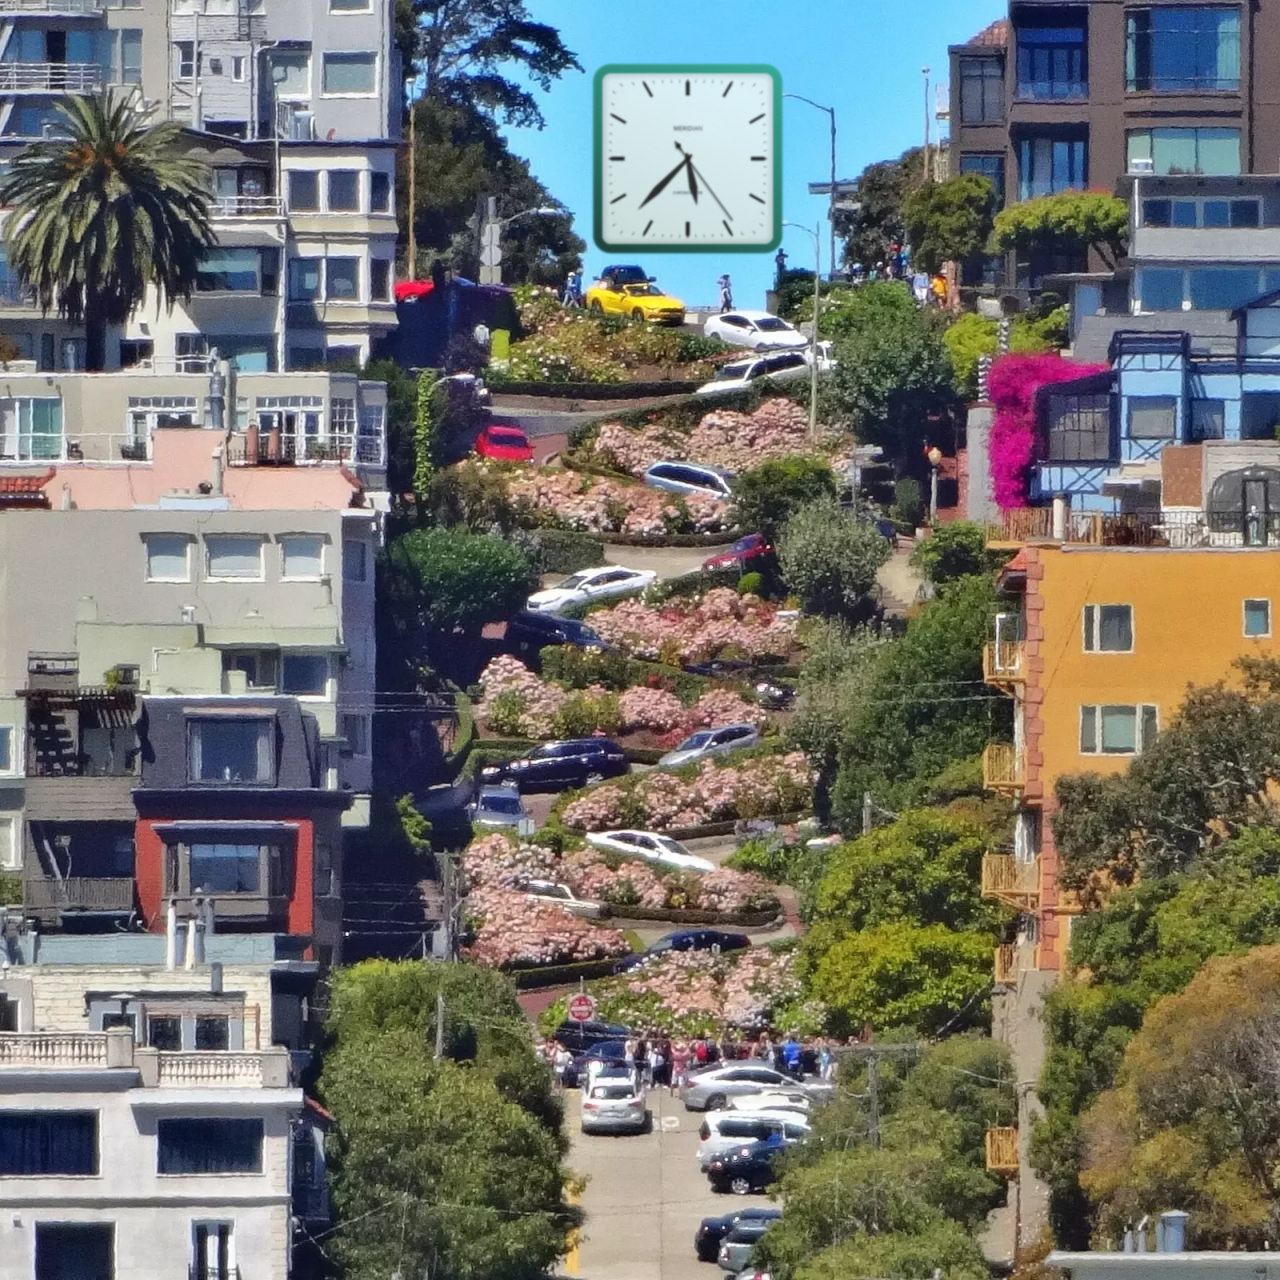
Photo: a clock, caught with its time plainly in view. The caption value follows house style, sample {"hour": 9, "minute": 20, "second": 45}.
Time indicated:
{"hour": 5, "minute": 37, "second": 24}
